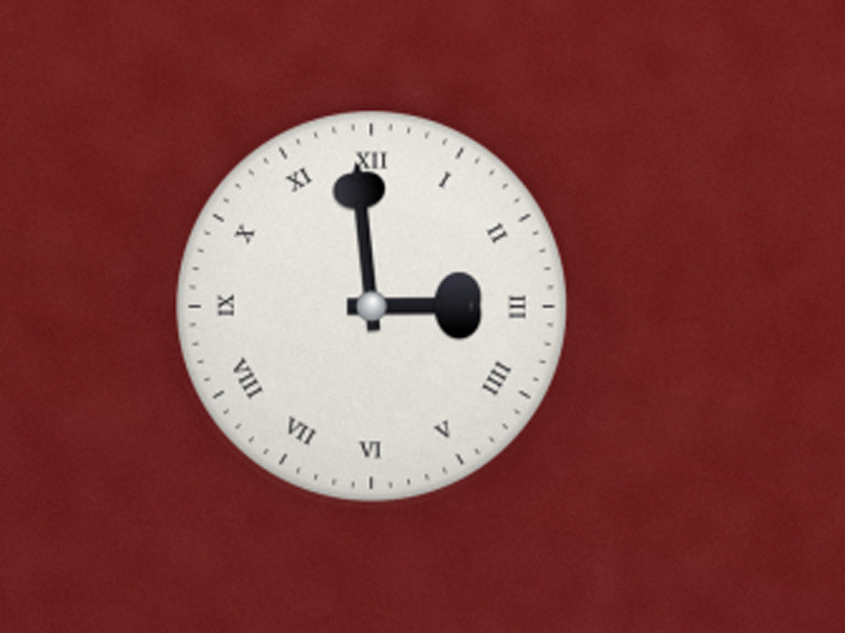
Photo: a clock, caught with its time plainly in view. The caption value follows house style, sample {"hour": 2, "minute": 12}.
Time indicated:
{"hour": 2, "minute": 59}
